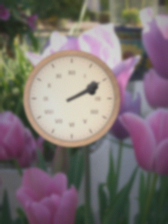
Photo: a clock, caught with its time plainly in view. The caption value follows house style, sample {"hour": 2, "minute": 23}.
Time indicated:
{"hour": 2, "minute": 10}
